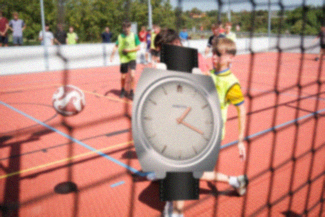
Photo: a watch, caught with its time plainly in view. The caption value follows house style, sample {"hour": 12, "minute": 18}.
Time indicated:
{"hour": 1, "minute": 19}
